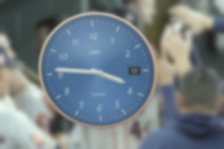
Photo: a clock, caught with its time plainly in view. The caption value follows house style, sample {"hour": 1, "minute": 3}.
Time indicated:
{"hour": 3, "minute": 46}
